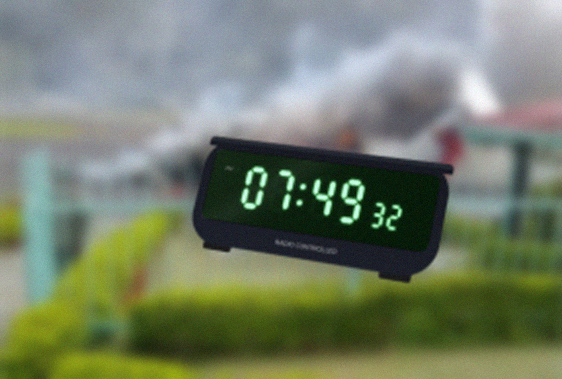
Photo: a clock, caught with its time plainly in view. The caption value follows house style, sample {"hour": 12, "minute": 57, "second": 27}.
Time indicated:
{"hour": 7, "minute": 49, "second": 32}
